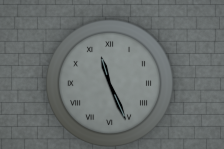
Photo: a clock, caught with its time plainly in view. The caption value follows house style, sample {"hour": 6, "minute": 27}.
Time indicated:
{"hour": 11, "minute": 26}
